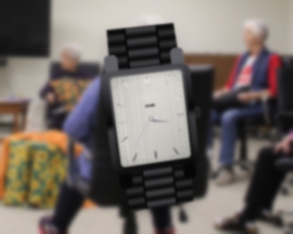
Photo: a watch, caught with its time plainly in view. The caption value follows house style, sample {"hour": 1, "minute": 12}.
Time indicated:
{"hour": 3, "minute": 36}
